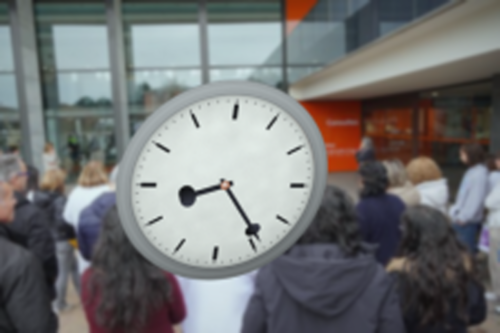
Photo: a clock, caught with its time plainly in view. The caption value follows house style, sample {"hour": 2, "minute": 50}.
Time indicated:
{"hour": 8, "minute": 24}
